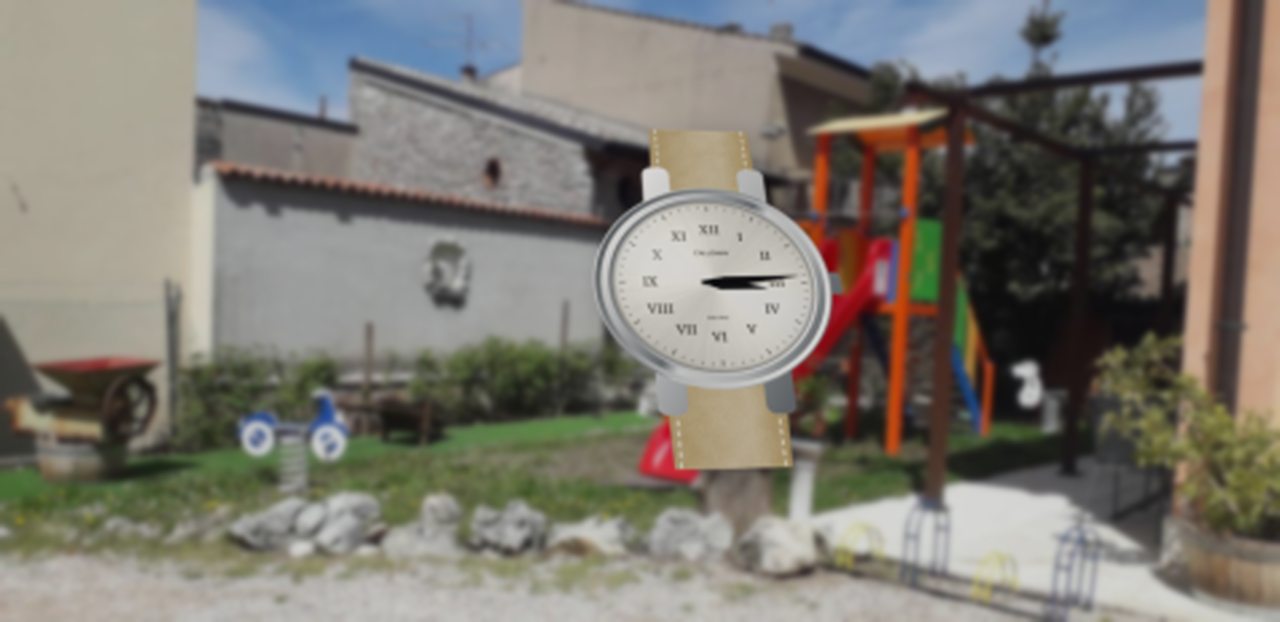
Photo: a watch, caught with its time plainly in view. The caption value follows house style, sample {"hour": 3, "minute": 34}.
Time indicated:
{"hour": 3, "minute": 14}
